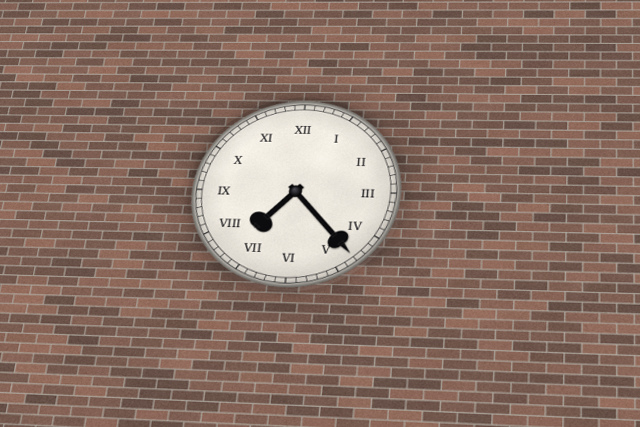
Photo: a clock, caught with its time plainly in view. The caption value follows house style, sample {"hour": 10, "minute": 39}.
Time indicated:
{"hour": 7, "minute": 23}
